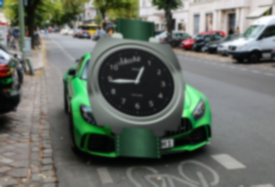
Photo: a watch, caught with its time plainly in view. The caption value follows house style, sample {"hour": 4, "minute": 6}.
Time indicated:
{"hour": 12, "minute": 44}
